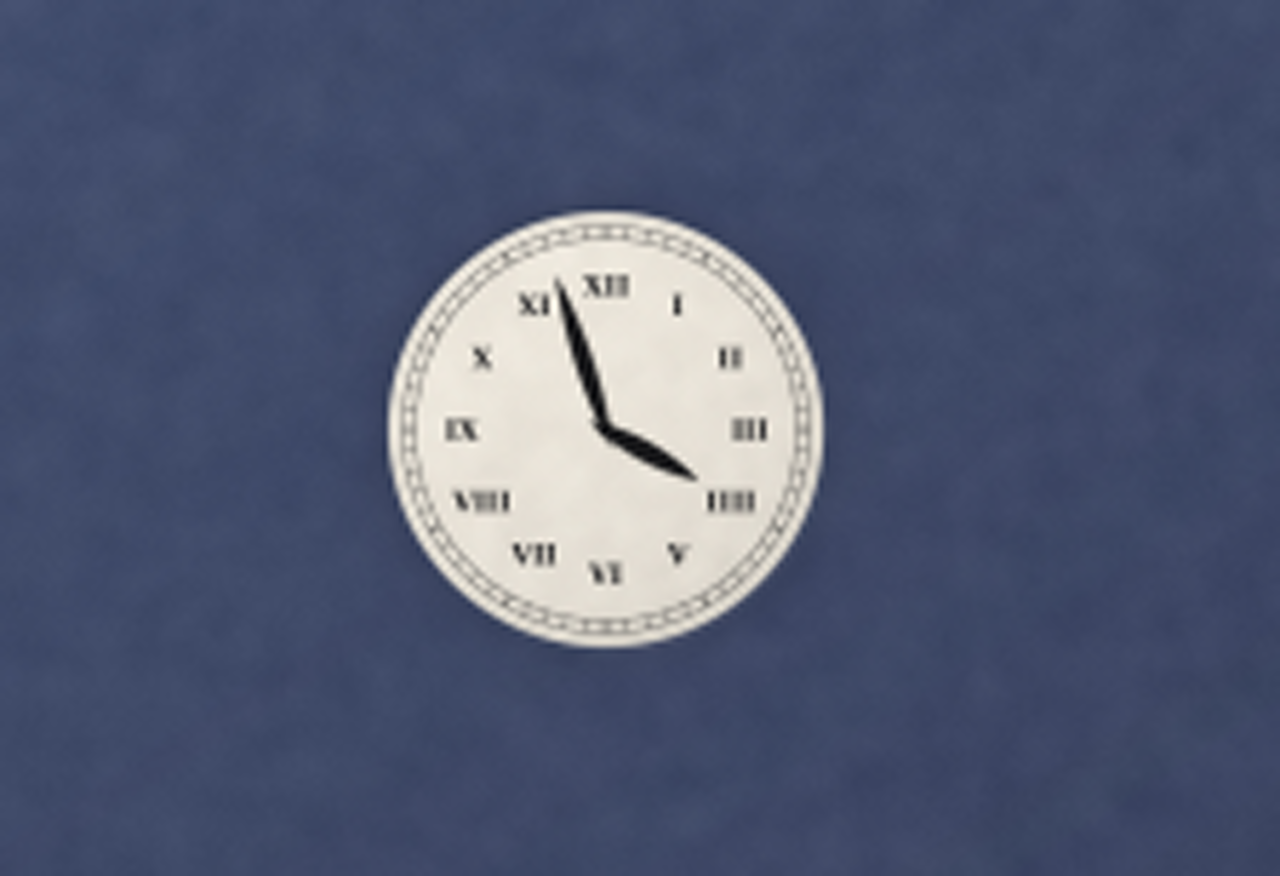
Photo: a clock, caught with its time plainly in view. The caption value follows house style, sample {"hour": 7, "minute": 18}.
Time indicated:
{"hour": 3, "minute": 57}
